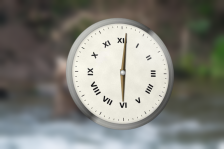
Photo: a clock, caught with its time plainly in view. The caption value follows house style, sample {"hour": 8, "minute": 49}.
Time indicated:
{"hour": 6, "minute": 1}
